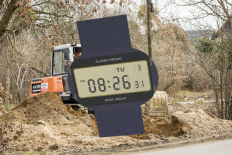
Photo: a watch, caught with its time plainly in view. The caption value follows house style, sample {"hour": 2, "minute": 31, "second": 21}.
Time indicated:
{"hour": 8, "minute": 26, "second": 31}
